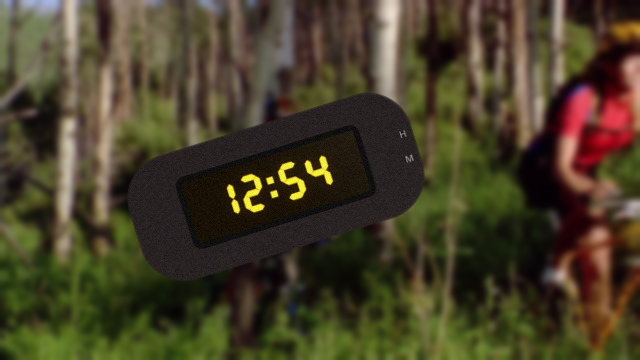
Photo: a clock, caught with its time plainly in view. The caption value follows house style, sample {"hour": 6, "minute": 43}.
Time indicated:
{"hour": 12, "minute": 54}
